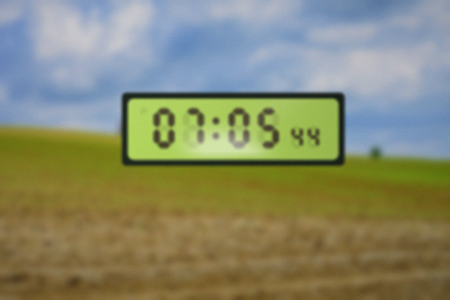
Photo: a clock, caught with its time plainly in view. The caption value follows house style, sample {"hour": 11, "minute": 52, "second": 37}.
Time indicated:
{"hour": 7, "minute": 5, "second": 44}
